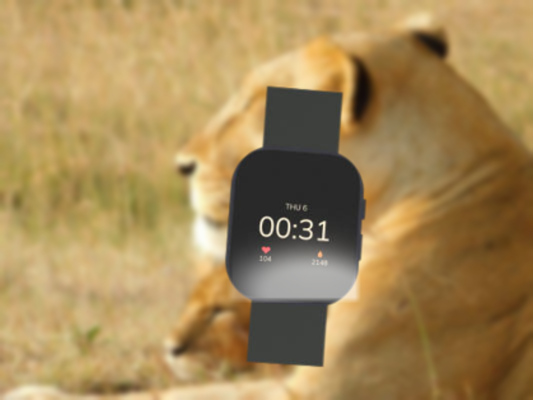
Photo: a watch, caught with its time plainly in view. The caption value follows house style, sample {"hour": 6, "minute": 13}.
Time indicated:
{"hour": 0, "minute": 31}
